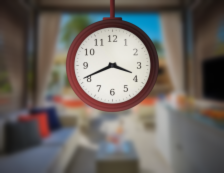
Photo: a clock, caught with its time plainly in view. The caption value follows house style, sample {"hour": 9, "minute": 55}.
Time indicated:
{"hour": 3, "minute": 41}
